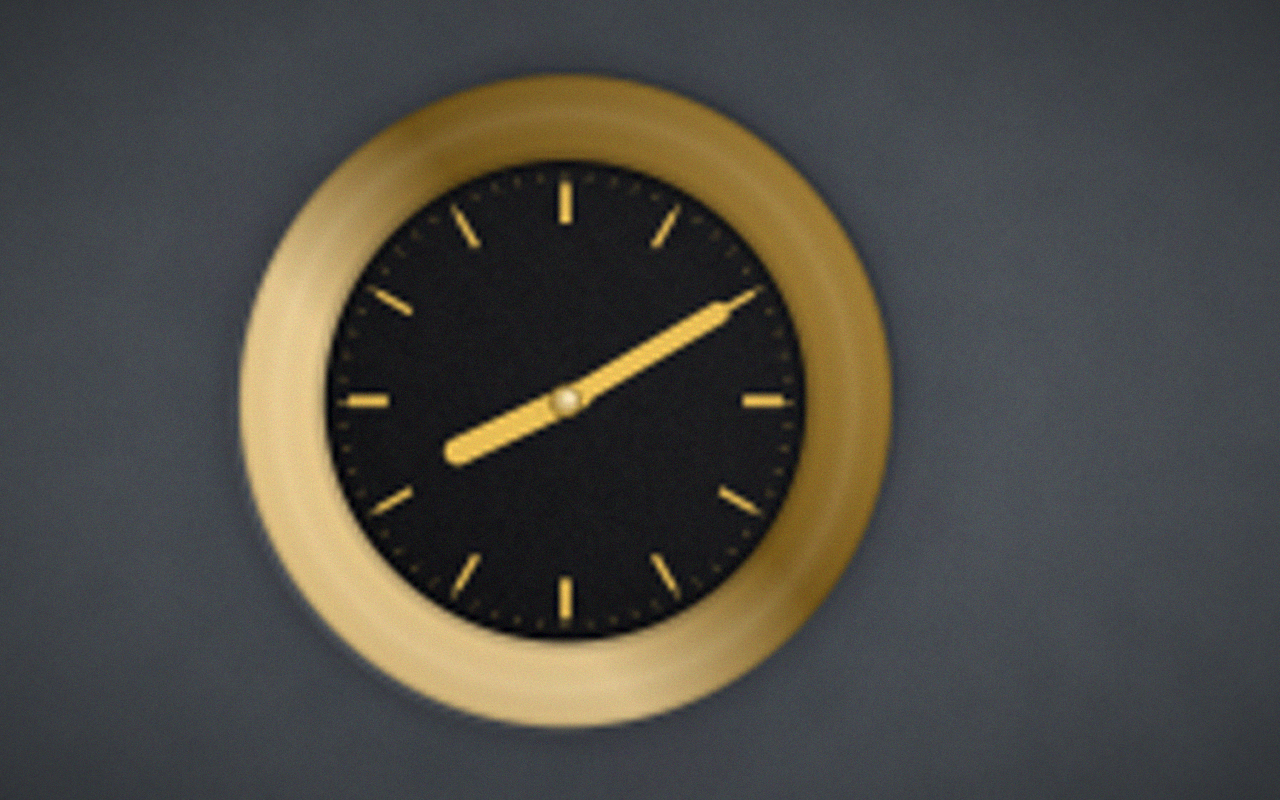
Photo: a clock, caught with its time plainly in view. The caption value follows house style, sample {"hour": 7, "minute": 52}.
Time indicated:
{"hour": 8, "minute": 10}
